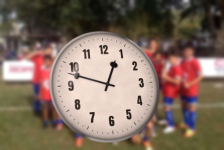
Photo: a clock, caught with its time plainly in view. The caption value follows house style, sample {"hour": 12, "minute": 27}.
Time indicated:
{"hour": 12, "minute": 48}
